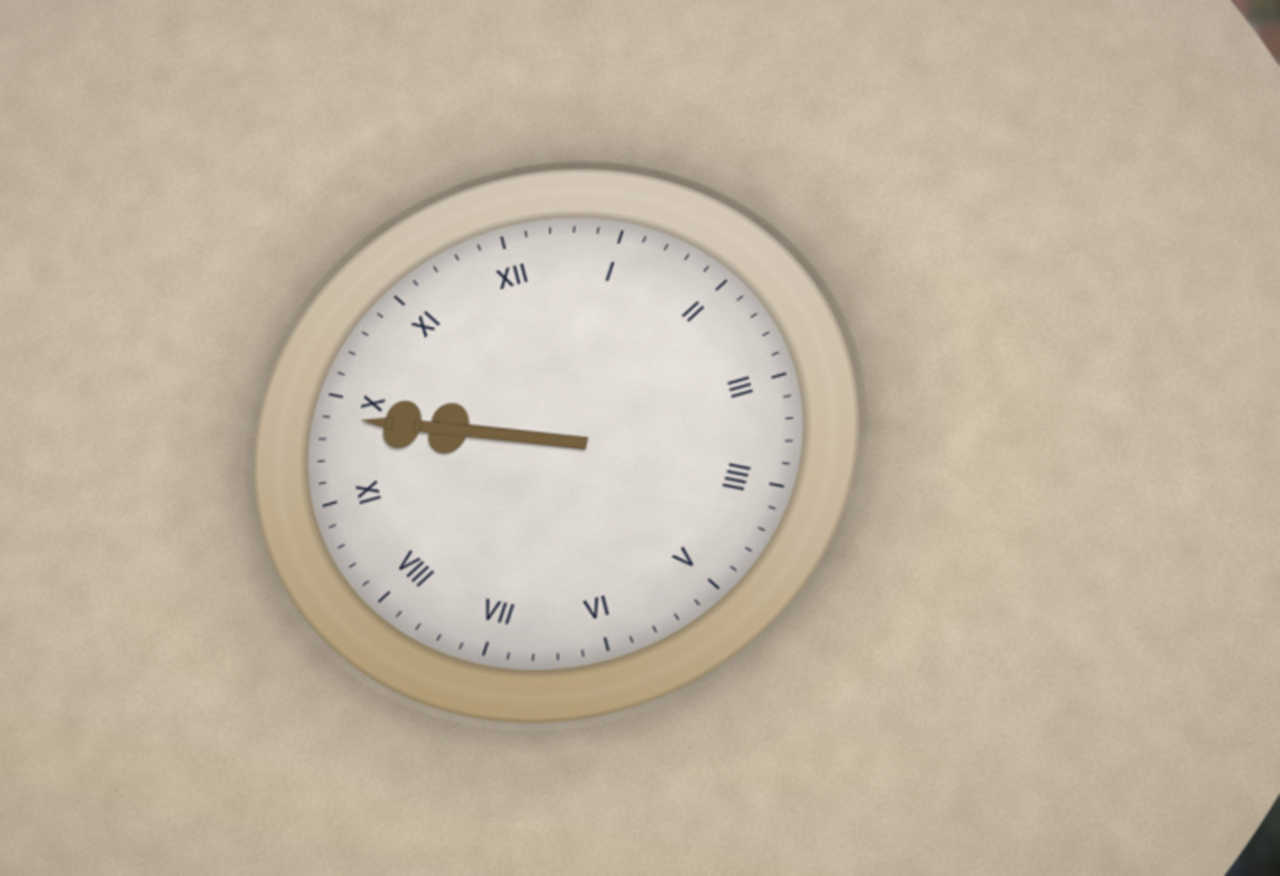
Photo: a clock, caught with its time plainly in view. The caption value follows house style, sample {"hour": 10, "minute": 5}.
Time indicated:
{"hour": 9, "minute": 49}
